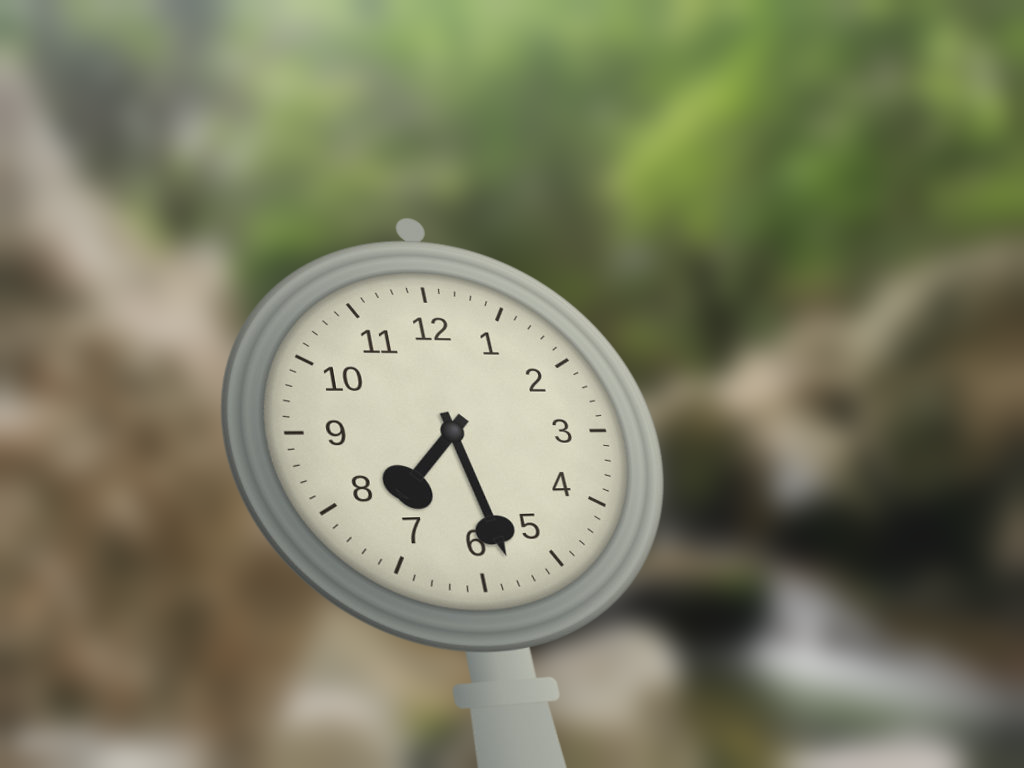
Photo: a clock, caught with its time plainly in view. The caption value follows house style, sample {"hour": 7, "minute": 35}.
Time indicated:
{"hour": 7, "minute": 28}
